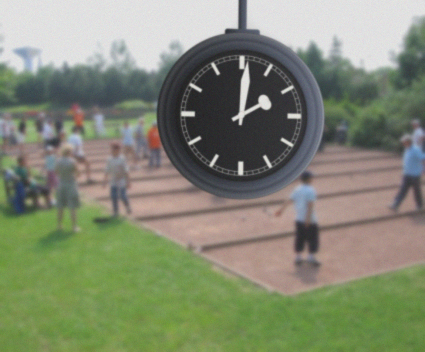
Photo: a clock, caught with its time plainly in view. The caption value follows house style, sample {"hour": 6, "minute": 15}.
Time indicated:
{"hour": 2, "minute": 1}
